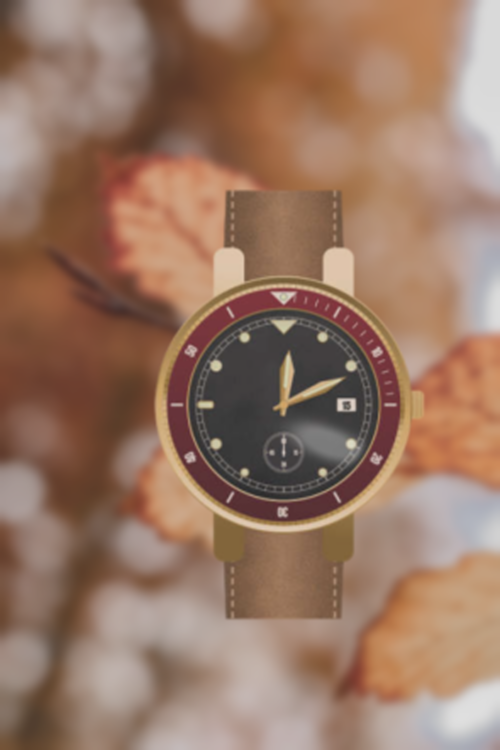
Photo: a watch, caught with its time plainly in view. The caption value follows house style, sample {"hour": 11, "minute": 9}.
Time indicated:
{"hour": 12, "minute": 11}
